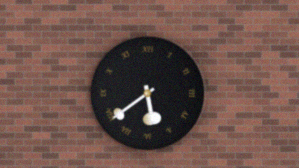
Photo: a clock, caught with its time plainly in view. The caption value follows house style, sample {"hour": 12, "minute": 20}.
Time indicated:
{"hour": 5, "minute": 39}
